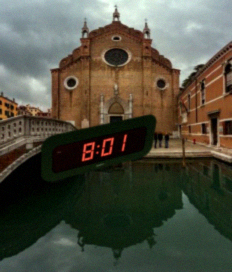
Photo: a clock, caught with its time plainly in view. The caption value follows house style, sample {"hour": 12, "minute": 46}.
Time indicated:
{"hour": 8, "minute": 1}
